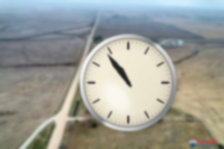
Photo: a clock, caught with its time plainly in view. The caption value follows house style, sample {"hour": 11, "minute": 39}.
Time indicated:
{"hour": 10, "minute": 54}
